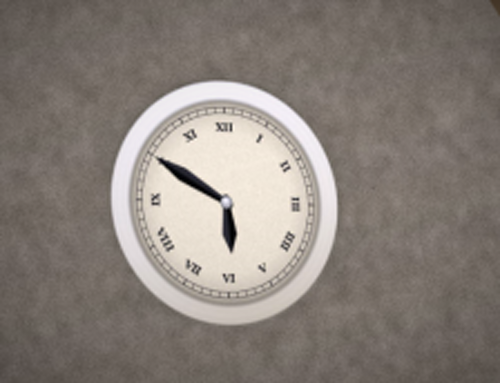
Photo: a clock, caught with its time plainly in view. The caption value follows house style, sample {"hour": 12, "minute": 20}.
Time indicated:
{"hour": 5, "minute": 50}
